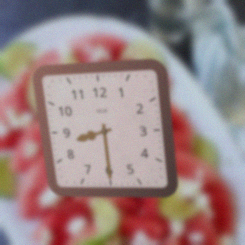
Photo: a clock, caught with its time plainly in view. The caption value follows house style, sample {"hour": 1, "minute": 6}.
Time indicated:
{"hour": 8, "minute": 30}
